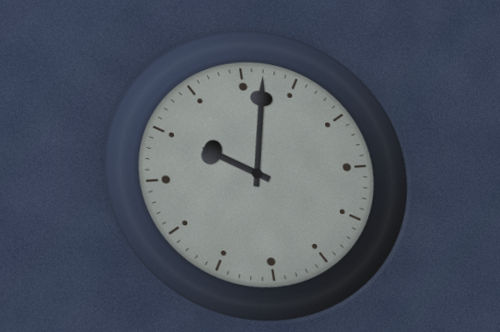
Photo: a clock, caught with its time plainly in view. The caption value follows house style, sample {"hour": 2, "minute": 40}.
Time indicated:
{"hour": 10, "minute": 2}
